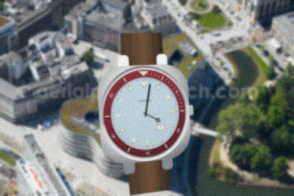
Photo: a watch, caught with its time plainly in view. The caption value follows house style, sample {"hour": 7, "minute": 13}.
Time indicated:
{"hour": 4, "minute": 2}
